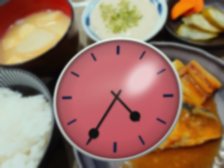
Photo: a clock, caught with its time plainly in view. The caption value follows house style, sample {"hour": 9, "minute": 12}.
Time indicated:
{"hour": 4, "minute": 35}
